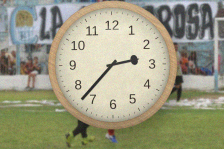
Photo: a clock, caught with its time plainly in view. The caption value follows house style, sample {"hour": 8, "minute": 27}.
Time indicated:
{"hour": 2, "minute": 37}
